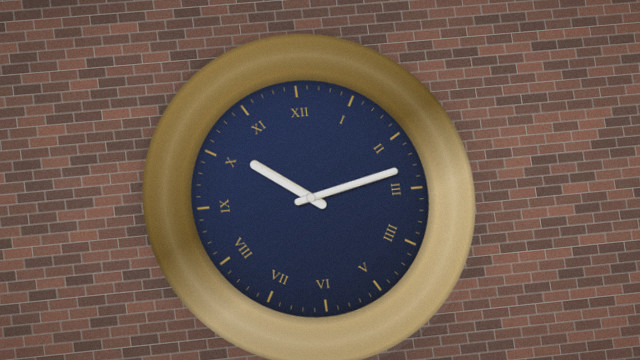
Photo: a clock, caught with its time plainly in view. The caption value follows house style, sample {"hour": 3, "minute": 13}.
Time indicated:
{"hour": 10, "minute": 13}
